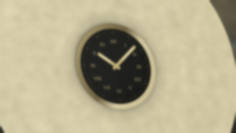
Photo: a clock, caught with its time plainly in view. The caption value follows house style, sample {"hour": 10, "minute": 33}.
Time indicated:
{"hour": 10, "minute": 8}
